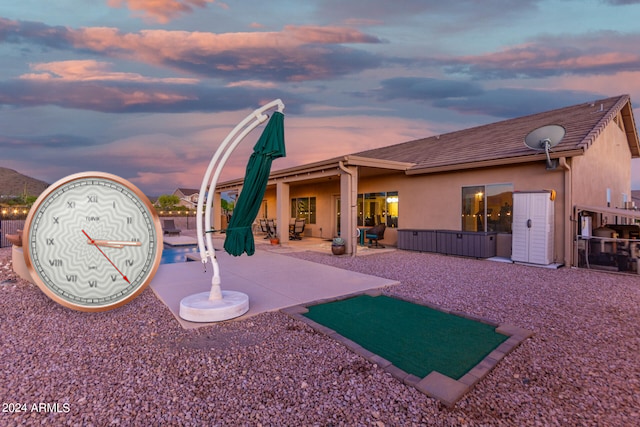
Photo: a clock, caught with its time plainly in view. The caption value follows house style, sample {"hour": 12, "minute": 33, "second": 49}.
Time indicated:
{"hour": 3, "minute": 15, "second": 23}
